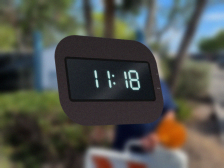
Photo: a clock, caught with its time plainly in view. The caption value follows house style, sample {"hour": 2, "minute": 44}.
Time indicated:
{"hour": 11, "minute": 18}
